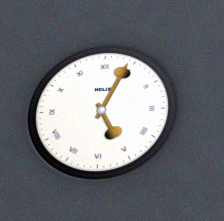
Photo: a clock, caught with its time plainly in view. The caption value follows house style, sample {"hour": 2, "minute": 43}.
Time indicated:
{"hour": 5, "minute": 4}
